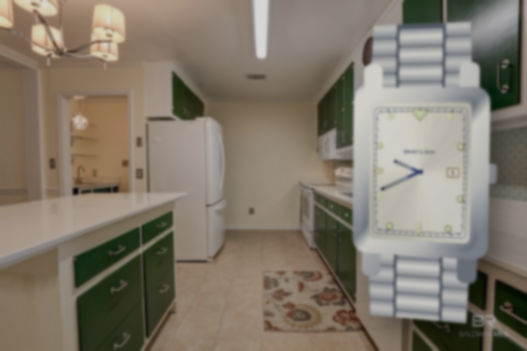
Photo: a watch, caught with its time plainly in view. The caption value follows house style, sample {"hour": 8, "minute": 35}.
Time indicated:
{"hour": 9, "minute": 41}
